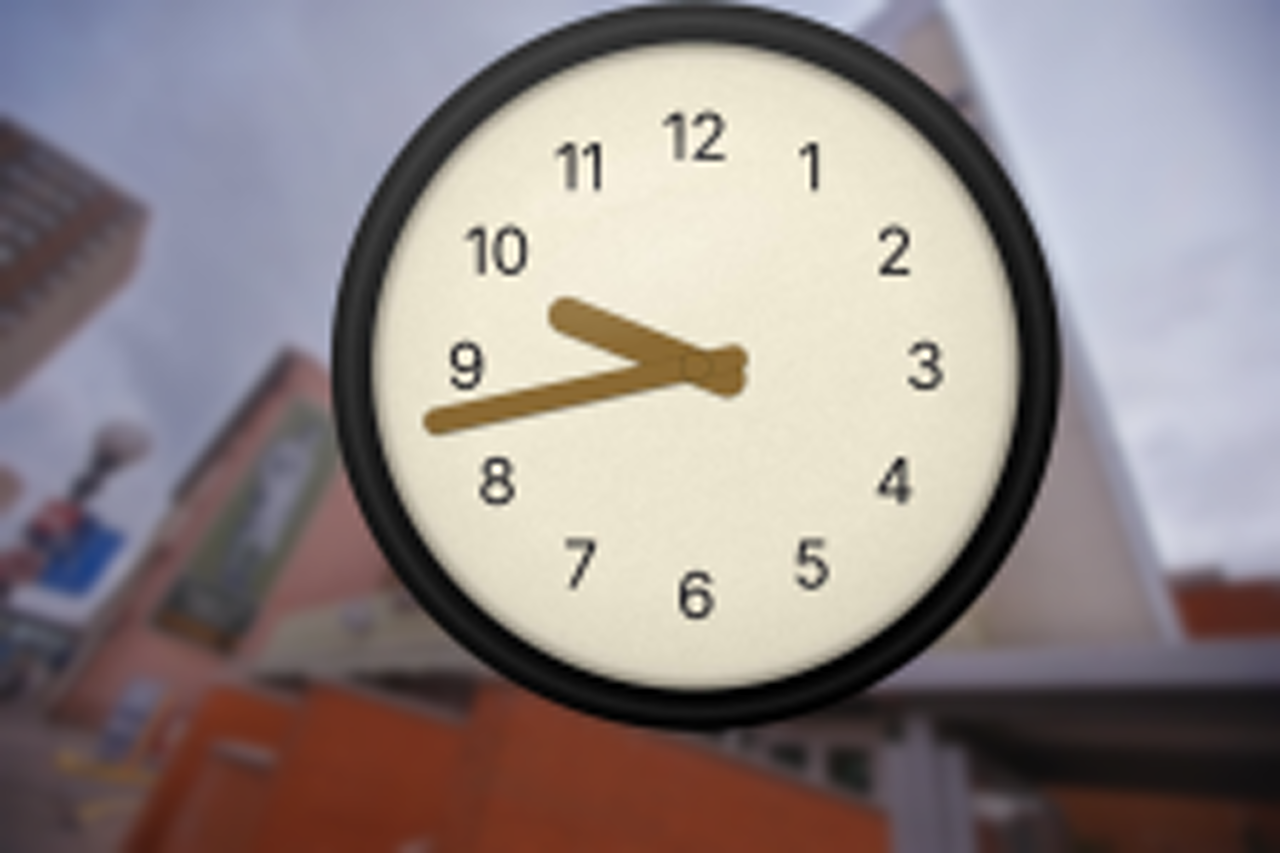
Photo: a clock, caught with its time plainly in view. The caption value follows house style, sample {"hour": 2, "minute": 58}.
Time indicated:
{"hour": 9, "minute": 43}
